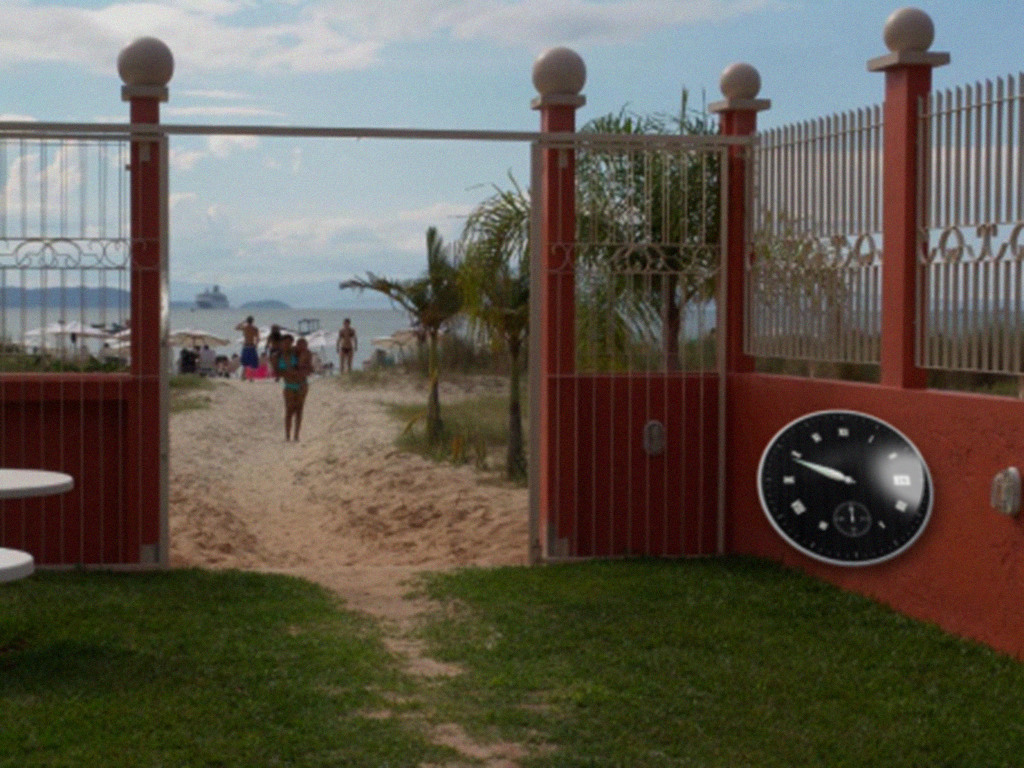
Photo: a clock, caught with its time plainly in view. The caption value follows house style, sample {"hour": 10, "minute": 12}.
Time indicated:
{"hour": 9, "minute": 49}
